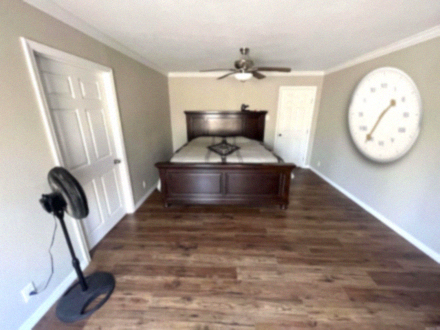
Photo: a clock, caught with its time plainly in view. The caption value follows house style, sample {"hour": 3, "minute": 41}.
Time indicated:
{"hour": 1, "minute": 36}
